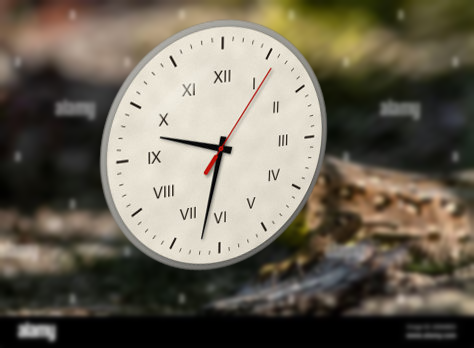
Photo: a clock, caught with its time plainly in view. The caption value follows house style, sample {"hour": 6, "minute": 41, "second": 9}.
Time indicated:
{"hour": 9, "minute": 32, "second": 6}
